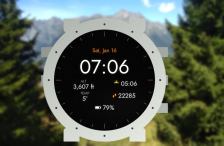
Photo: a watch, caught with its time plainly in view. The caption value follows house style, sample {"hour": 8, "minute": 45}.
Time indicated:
{"hour": 7, "minute": 6}
